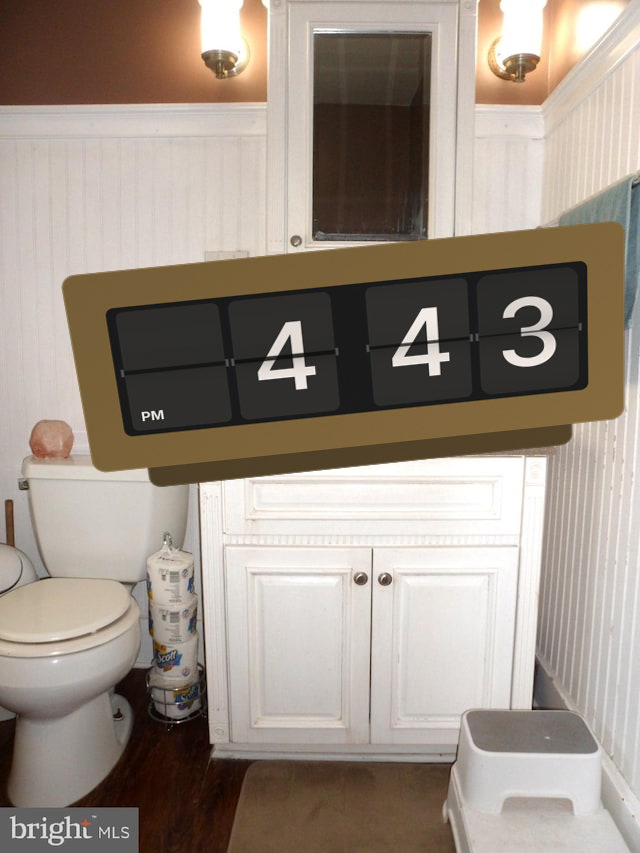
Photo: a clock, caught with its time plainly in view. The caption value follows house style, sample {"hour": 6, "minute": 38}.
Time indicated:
{"hour": 4, "minute": 43}
